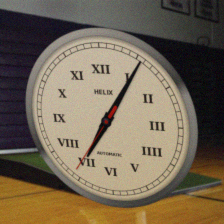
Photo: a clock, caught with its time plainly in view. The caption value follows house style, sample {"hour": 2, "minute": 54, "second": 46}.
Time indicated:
{"hour": 7, "minute": 5, "second": 36}
